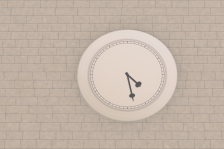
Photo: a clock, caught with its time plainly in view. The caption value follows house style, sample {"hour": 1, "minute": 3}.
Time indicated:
{"hour": 4, "minute": 28}
